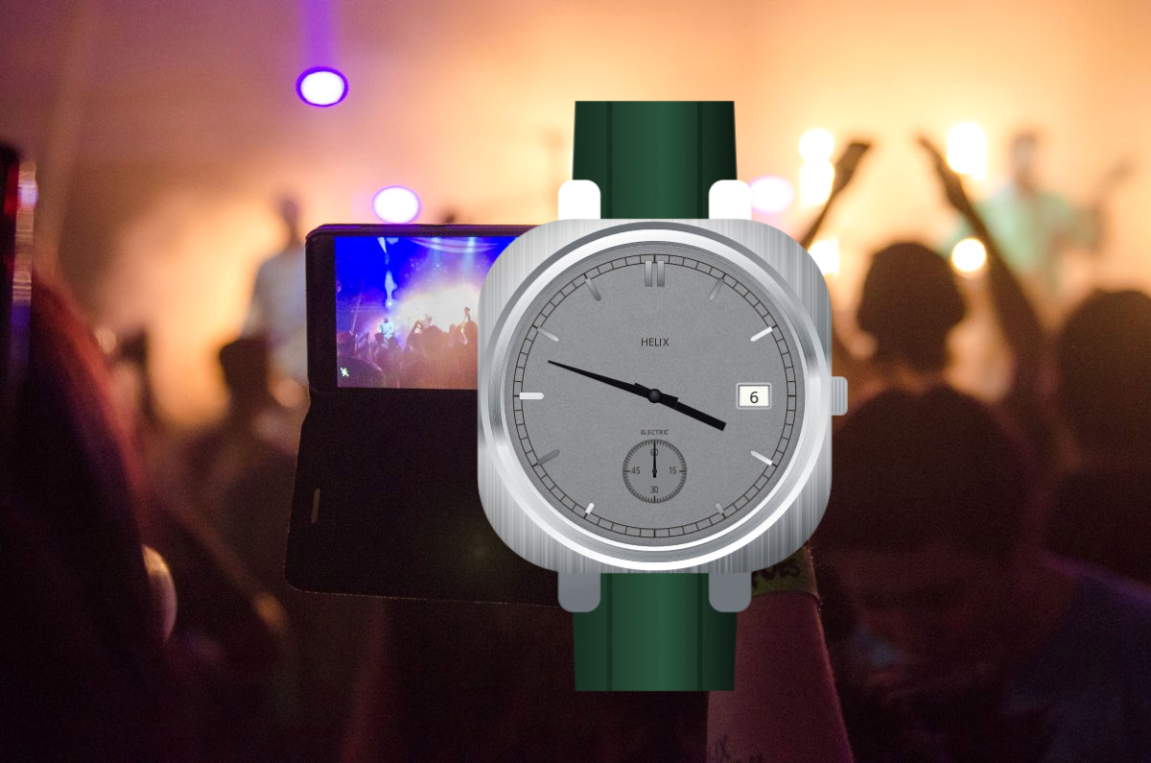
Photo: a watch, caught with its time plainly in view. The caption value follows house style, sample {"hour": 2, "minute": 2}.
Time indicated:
{"hour": 3, "minute": 48}
